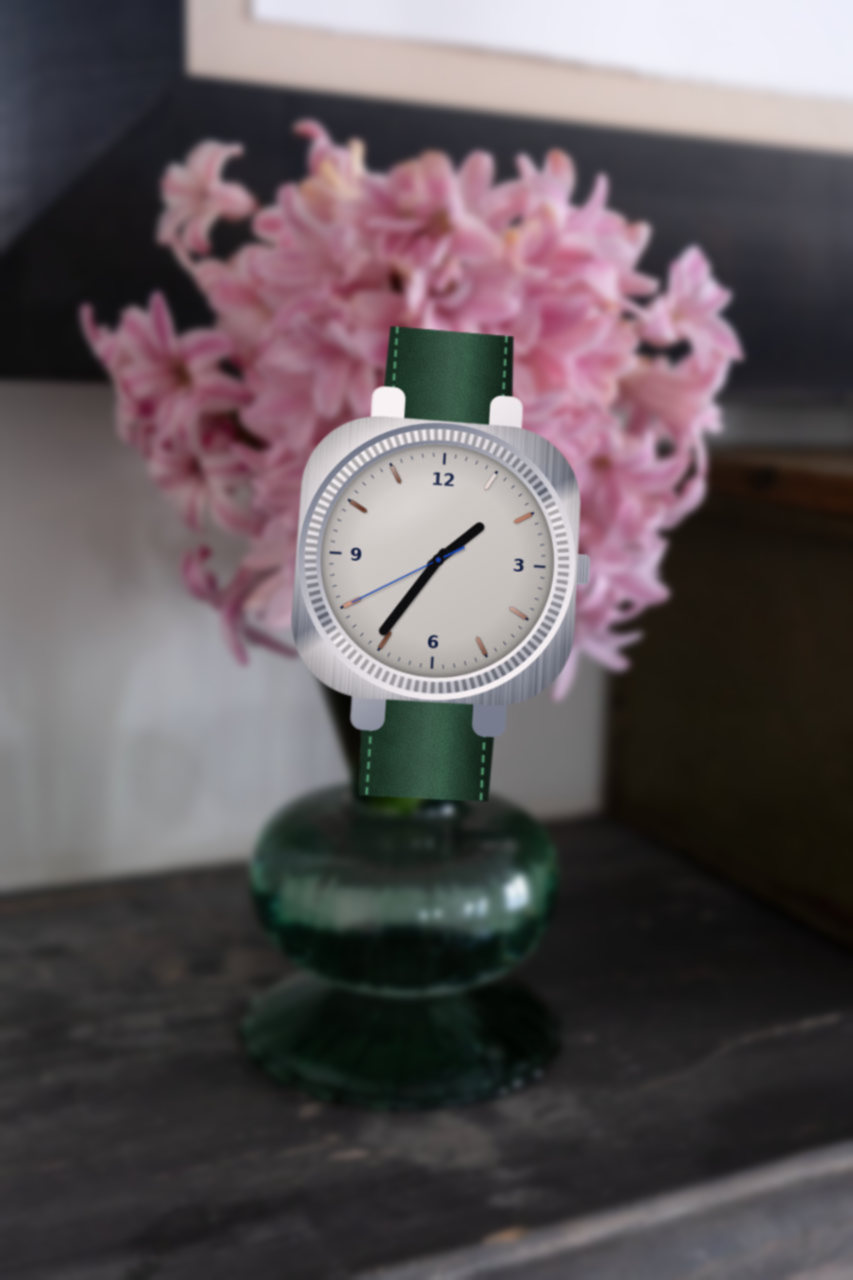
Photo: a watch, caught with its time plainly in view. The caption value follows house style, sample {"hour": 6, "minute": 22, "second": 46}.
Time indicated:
{"hour": 1, "minute": 35, "second": 40}
